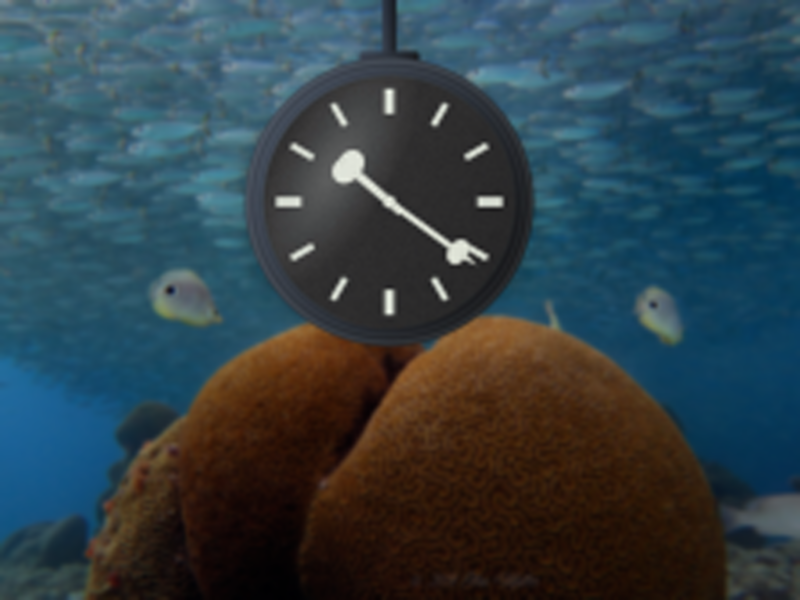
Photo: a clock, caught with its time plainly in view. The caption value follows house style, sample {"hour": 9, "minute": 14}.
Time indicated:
{"hour": 10, "minute": 21}
